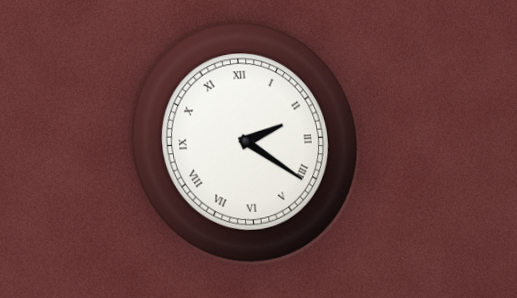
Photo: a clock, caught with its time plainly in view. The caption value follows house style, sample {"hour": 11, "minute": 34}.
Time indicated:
{"hour": 2, "minute": 21}
